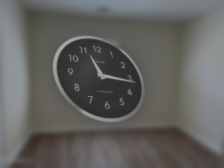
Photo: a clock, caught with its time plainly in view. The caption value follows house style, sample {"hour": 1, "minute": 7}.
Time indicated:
{"hour": 11, "minute": 16}
